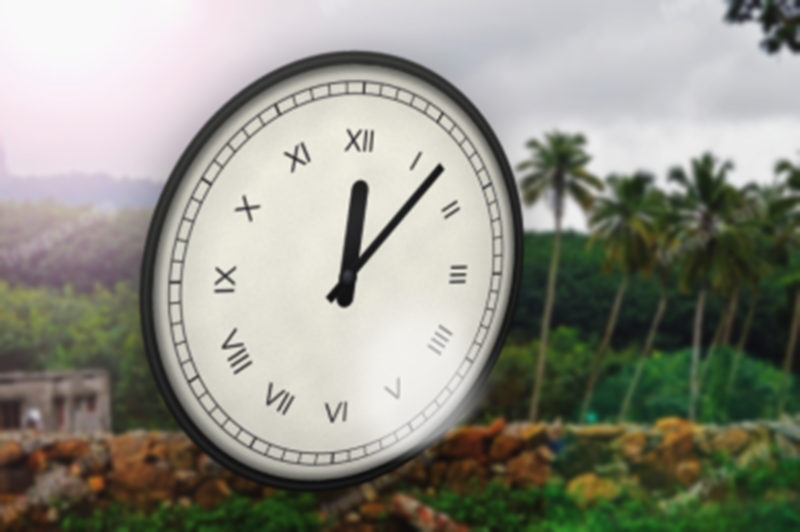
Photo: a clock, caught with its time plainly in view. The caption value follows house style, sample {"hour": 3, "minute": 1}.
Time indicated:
{"hour": 12, "minute": 7}
